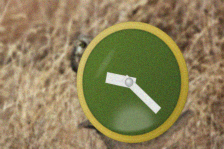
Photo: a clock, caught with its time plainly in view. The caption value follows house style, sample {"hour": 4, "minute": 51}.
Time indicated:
{"hour": 9, "minute": 22}
